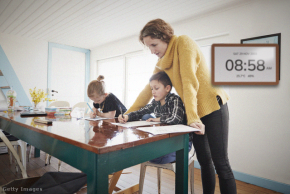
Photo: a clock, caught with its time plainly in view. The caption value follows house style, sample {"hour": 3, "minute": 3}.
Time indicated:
{"hour": 8, "minute": 58}
